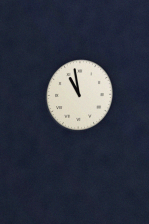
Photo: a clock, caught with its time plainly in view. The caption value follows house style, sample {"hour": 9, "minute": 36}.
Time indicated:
{"hour": 10, "minute": 58}
